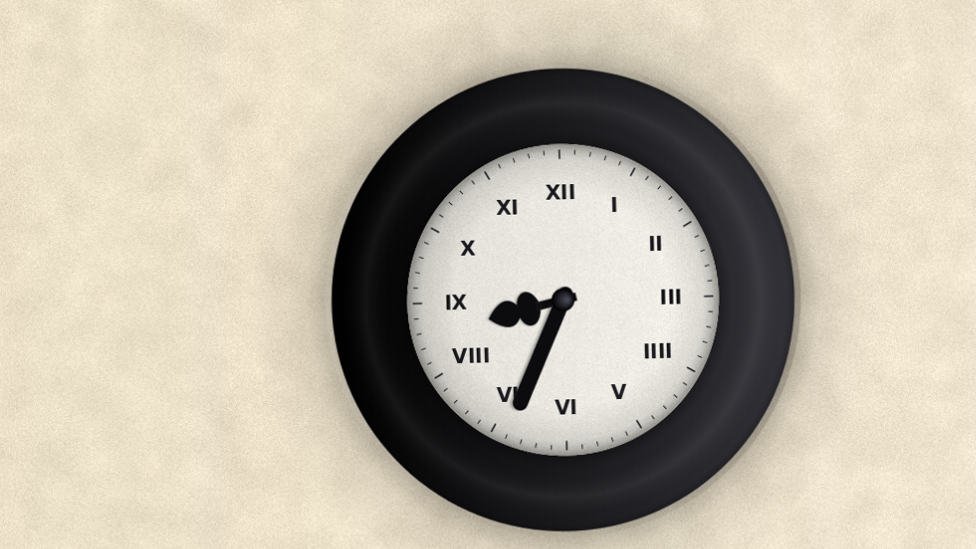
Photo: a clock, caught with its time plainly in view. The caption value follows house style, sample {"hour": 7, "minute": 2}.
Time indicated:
{"hour": 8, "minute": 34}
